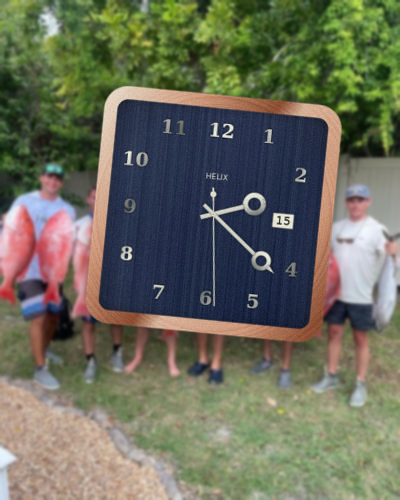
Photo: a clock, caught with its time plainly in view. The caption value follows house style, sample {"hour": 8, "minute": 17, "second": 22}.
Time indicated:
{"hour": 2, "minute": 21, "second": 29}
